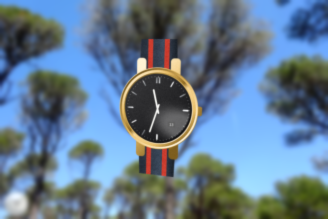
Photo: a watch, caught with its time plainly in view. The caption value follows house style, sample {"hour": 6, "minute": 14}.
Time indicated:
{"hour": 11, "minute": 33}
